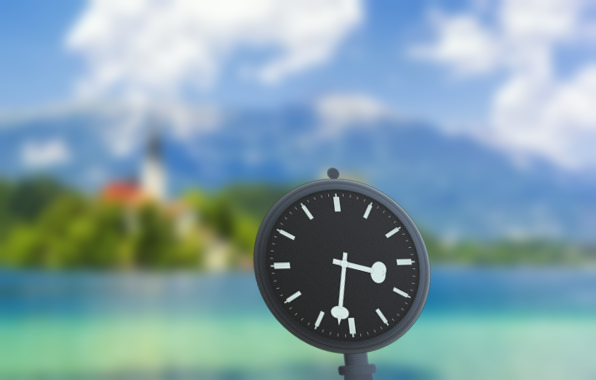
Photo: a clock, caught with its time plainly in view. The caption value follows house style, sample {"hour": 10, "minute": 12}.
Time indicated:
{"hour": 3, "minute": 32}
